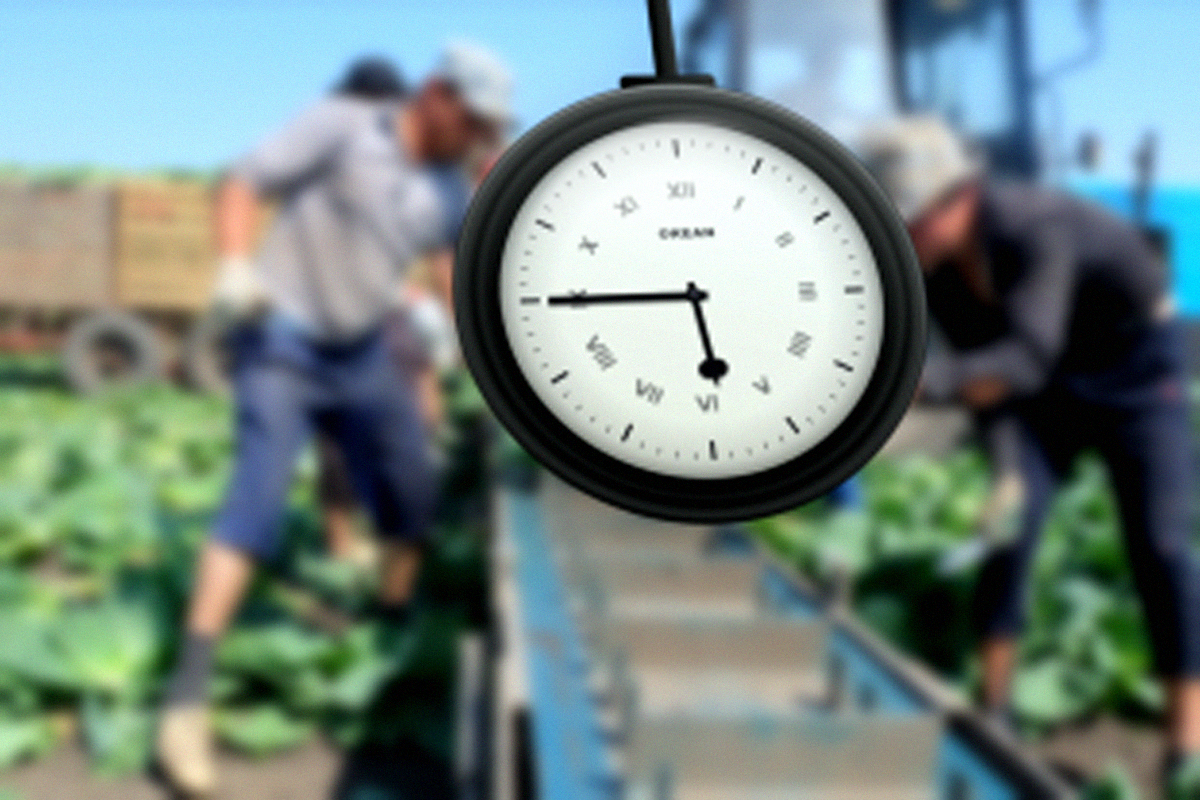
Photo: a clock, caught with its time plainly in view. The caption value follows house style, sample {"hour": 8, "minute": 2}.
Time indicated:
{"hour": 5, "minute": 45}
